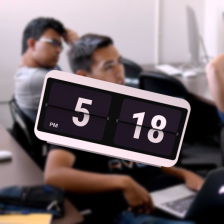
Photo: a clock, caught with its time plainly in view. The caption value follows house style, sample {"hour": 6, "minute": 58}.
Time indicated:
{"hour": 5, "minute": 18}
